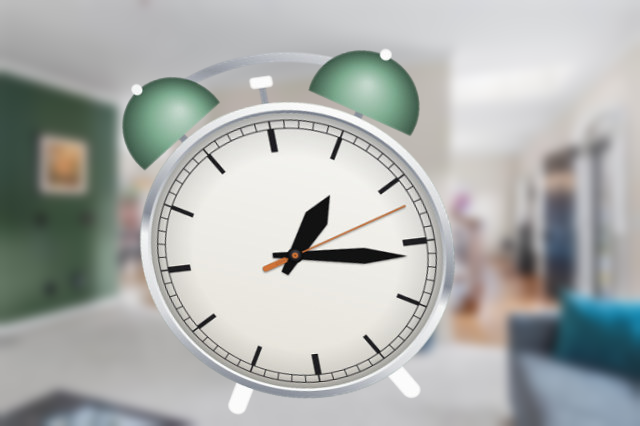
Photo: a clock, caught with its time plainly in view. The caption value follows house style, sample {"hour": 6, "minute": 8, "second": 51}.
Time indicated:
{"hour": 1, "minute": 16, "second": 12}
